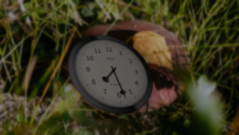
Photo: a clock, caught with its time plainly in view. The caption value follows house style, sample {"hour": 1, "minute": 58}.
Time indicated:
{"hour": 7, "minute": 28}
